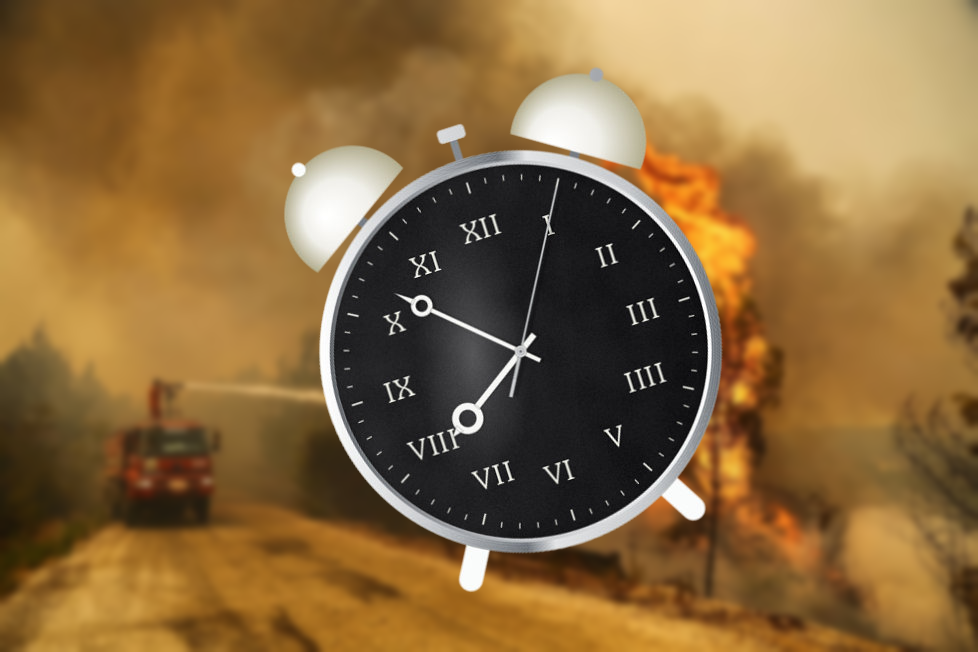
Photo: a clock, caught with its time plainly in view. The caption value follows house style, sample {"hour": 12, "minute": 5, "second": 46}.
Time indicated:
{"hour": 7, "minute": 52, "second": 5}
